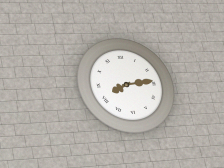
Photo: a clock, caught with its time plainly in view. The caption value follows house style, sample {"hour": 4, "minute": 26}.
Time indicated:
{"hour": 8, "minute": 14}
